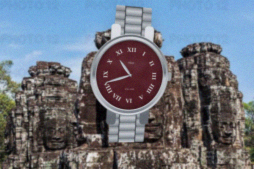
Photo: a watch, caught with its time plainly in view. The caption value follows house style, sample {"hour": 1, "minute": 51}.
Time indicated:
{"hour": 10, "minute": 42}
